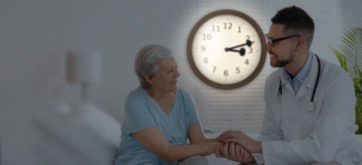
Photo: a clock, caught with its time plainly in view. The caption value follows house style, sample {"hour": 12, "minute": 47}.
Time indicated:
{"hour": 3, "minute": 12}
